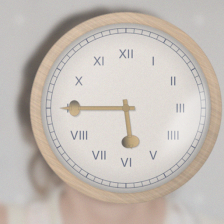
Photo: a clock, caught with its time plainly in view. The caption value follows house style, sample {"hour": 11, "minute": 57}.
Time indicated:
{"hour": 5, "minute": 45}
